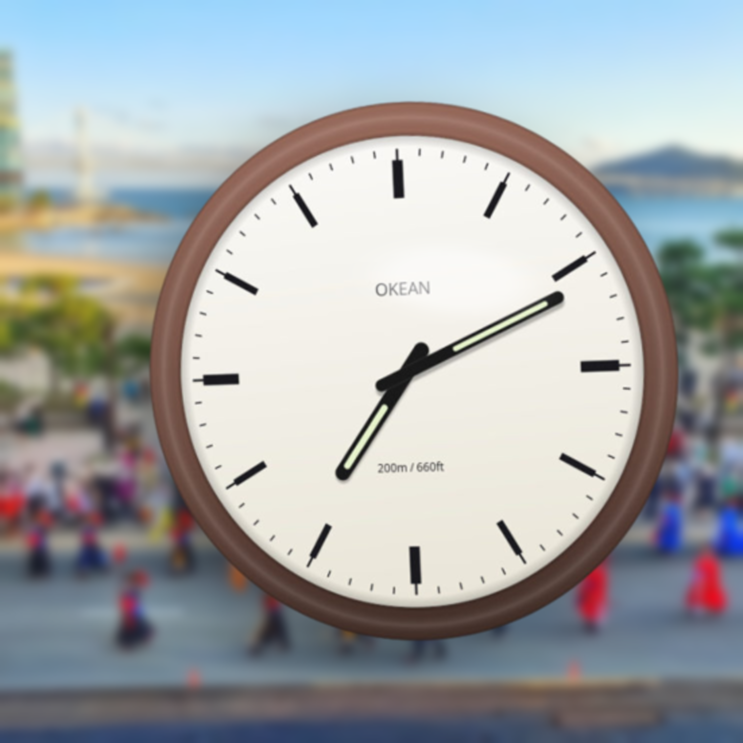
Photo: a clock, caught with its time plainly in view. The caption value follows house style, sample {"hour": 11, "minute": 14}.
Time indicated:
{"hour": 7, "minute": 11}
